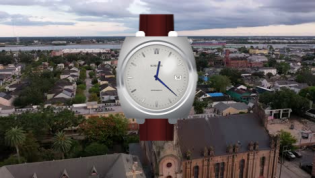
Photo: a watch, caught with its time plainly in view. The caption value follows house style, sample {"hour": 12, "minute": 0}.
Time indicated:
{"hour": 12, "minute": 22}
